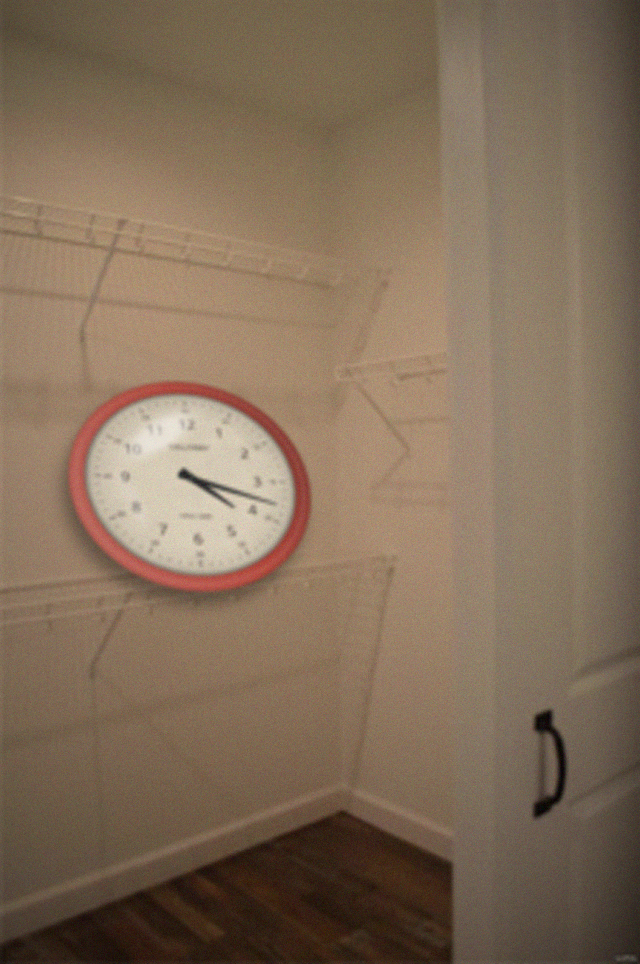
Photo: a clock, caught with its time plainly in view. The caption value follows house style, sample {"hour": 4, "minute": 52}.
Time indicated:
{"hour": 4, "minute": 18}
